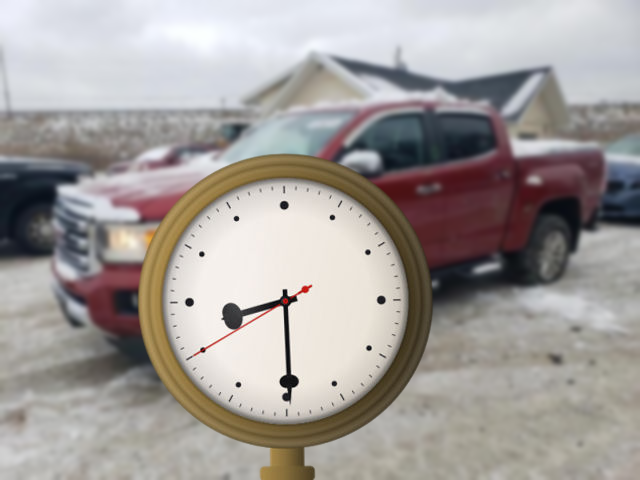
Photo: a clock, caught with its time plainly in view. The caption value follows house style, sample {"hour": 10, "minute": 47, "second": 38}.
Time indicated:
{"hour": 8, "minute": 29, "second": 40}
